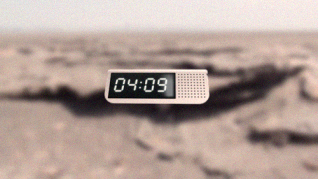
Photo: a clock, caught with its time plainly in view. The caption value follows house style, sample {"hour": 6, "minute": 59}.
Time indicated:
{"hour": 4, "minute": 9}
